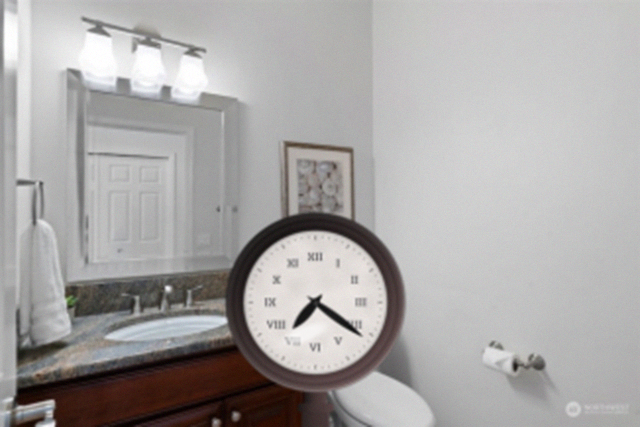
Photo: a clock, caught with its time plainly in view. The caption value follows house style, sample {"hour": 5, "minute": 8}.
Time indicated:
{"hour": 7, "minute": 21}
